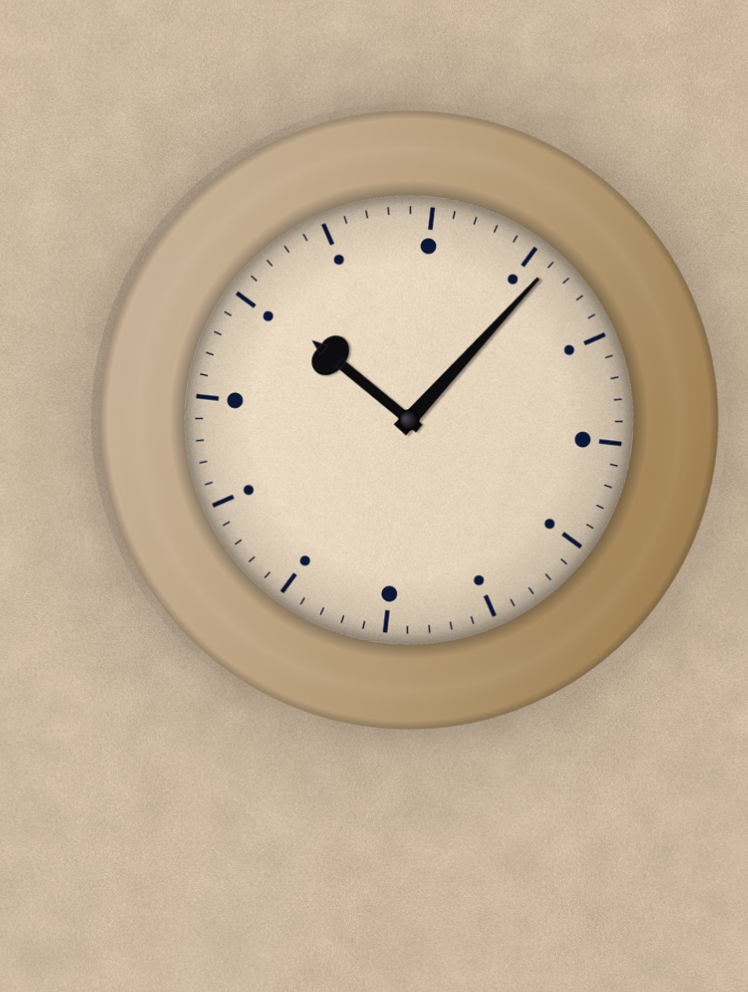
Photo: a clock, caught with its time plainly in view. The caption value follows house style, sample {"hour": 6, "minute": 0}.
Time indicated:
{"hour": 10, "minute": 6}
